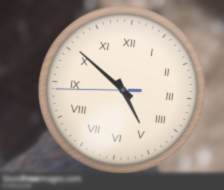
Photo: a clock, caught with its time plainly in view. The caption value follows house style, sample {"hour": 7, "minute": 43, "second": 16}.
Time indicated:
{"hour": 4, "minute": 50, "second": 44}
